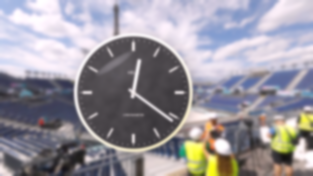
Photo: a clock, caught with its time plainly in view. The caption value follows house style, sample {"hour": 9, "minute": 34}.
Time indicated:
{"hour": 12, "minute": 21}
